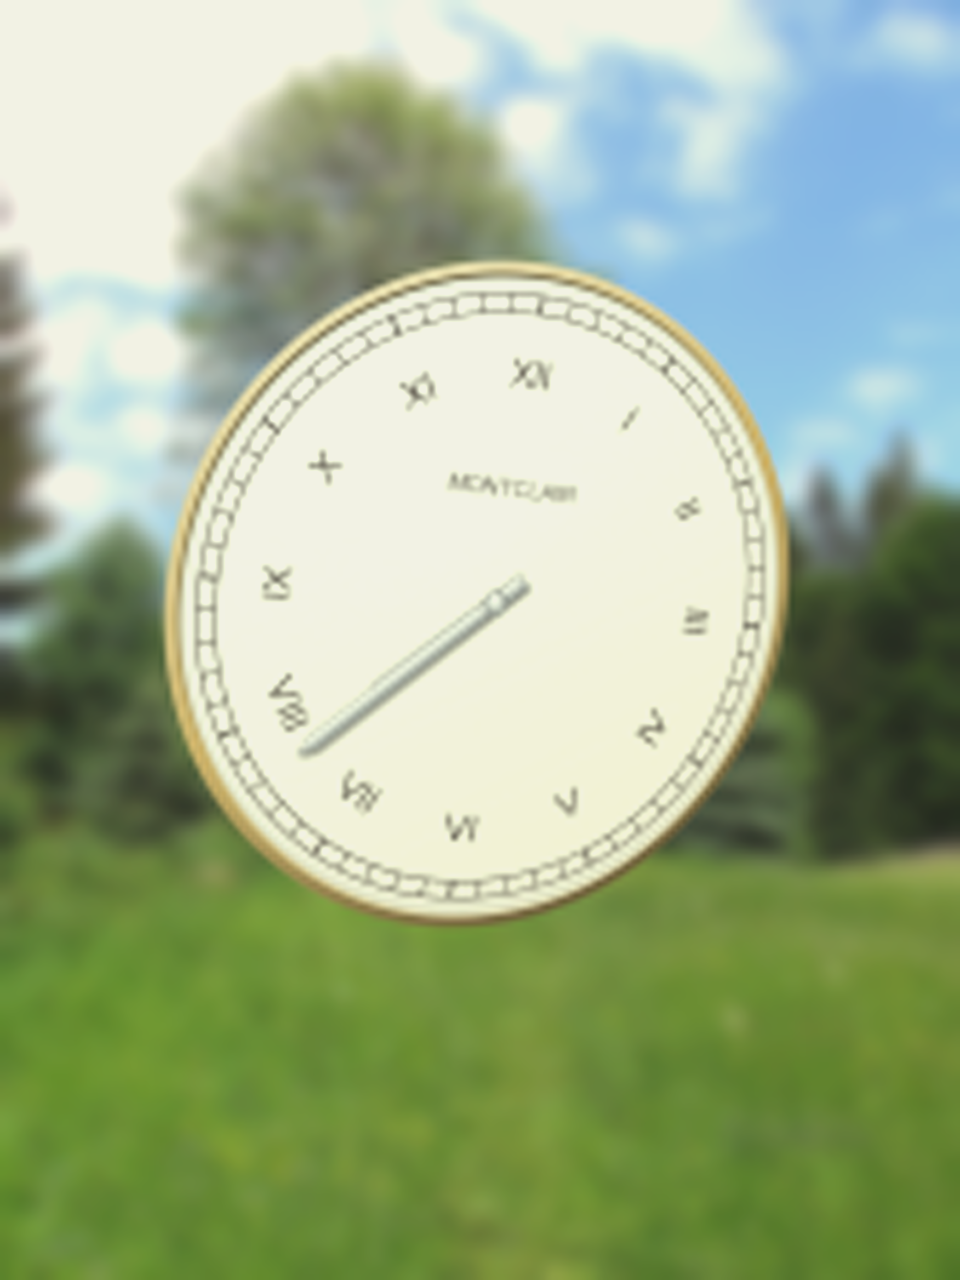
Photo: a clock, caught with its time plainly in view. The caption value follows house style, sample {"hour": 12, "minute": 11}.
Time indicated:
{"hour": 7, "minute": 38}
